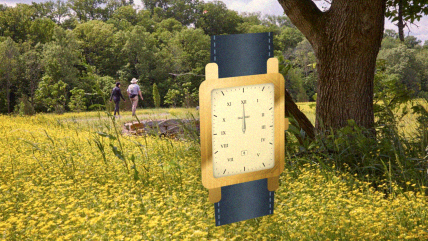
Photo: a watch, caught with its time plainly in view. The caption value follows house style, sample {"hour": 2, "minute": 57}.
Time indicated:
{"hour": 12, "minute": 0}
